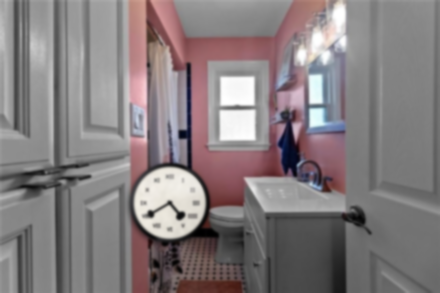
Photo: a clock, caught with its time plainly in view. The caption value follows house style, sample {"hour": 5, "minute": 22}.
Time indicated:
{"hour": 4, "minute": 40}
